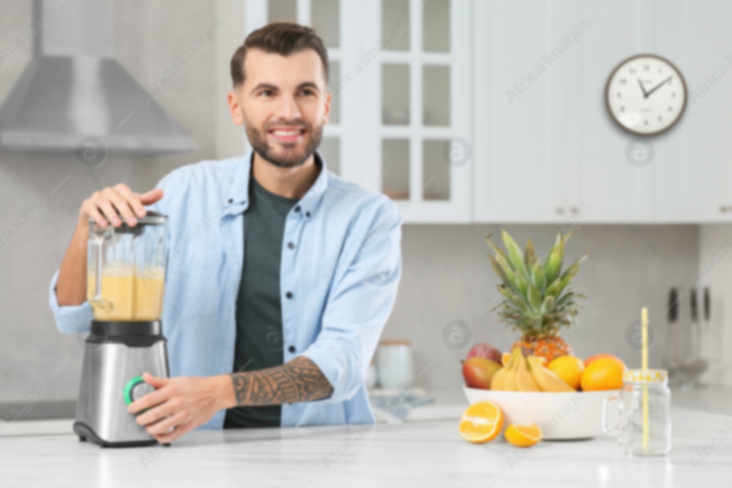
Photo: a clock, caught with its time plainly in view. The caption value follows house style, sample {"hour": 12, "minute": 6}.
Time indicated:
{"hour": 11, "minute": 9}
